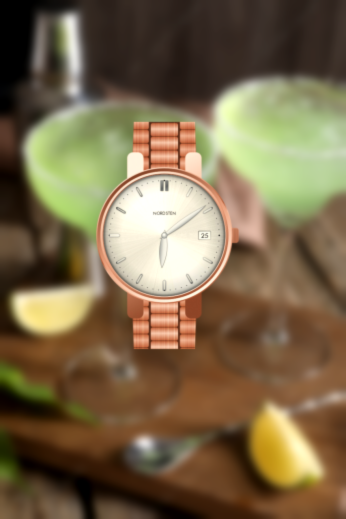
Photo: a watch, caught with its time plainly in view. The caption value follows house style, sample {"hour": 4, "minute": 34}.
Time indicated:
{"hour": 6, "minute": 9}
